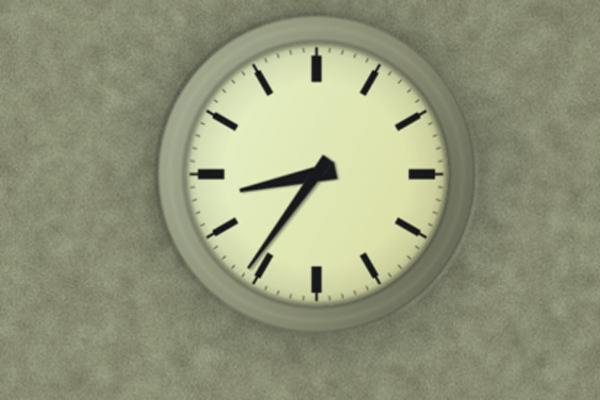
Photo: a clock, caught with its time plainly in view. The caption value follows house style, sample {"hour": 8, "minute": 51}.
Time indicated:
{"hour": 8, "minute": 36}
